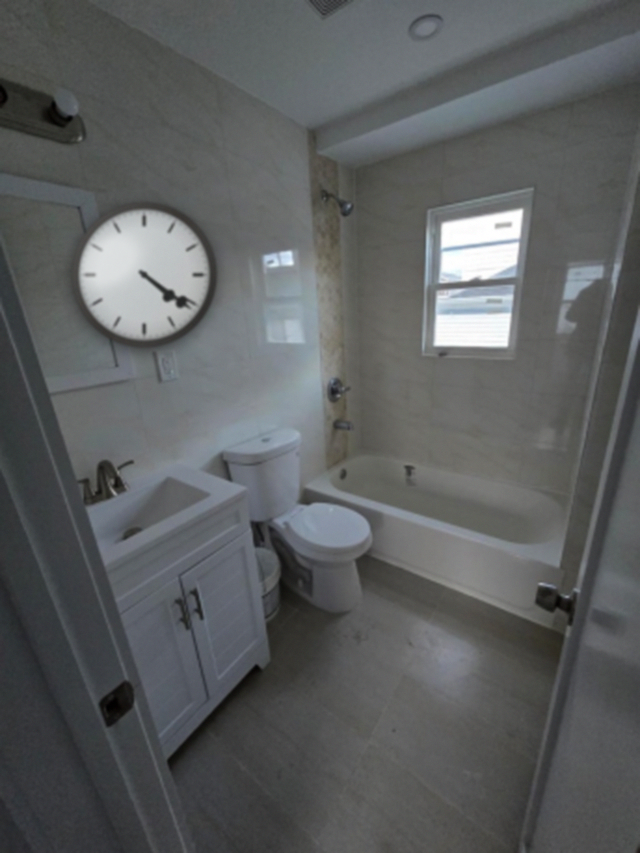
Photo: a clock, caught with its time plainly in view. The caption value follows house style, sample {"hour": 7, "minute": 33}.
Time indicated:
{"hour": 4, "minute": 21}
